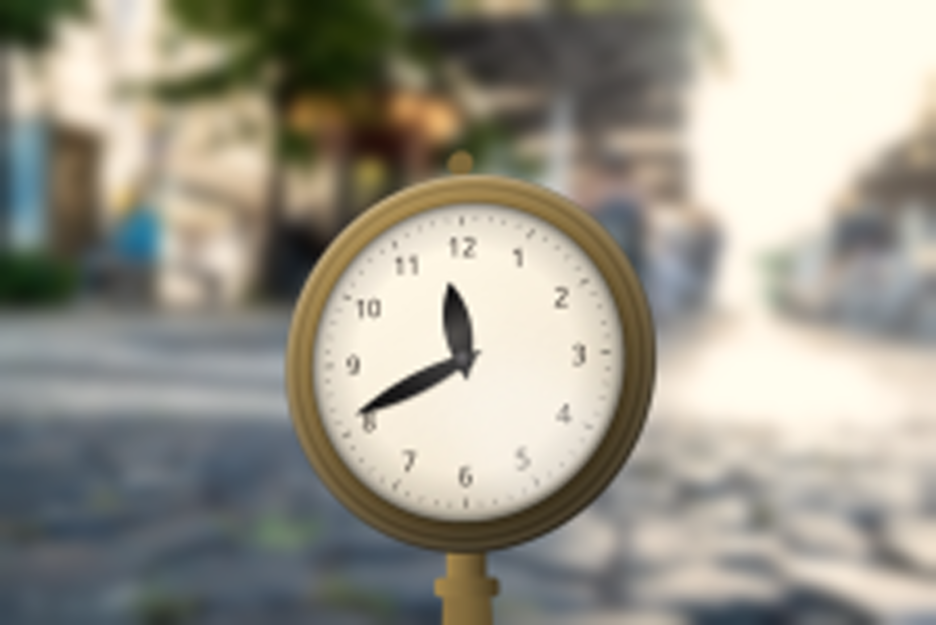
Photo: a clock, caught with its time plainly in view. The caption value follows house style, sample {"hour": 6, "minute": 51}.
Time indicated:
{"hour": 11, "minute": 41}
